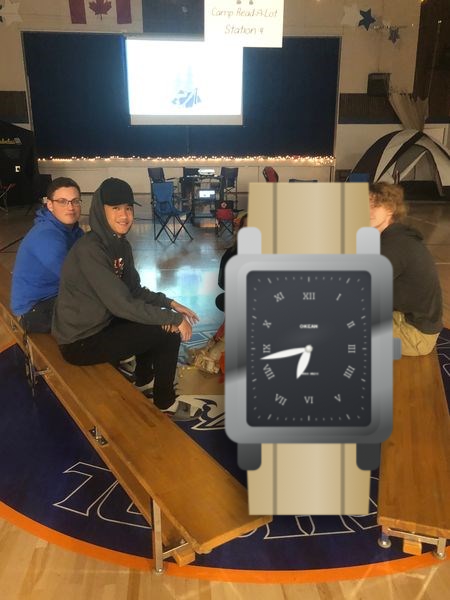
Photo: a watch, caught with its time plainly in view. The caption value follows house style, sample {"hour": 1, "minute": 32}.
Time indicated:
{"hour": 6, "minute": 43}
